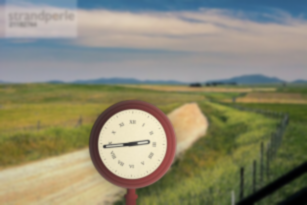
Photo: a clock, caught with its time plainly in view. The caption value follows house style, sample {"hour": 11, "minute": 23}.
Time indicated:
{"hour": 2, "minute": 44}
